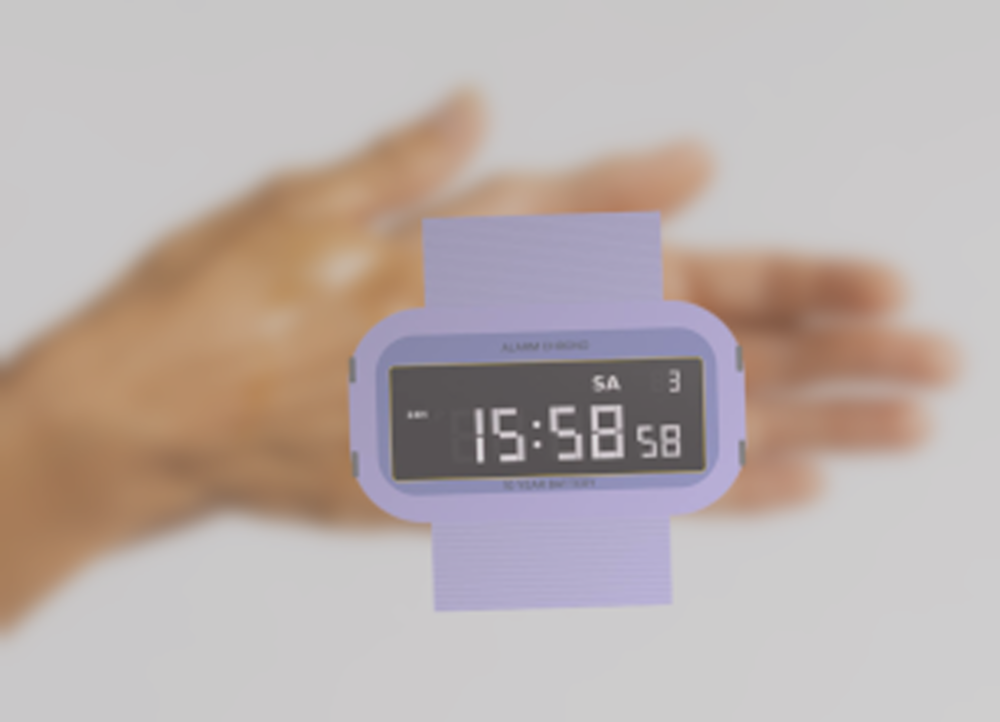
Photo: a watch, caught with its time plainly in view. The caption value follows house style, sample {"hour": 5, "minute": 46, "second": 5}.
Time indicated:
{"hour": 15, "minute": 58, "second": 58}
